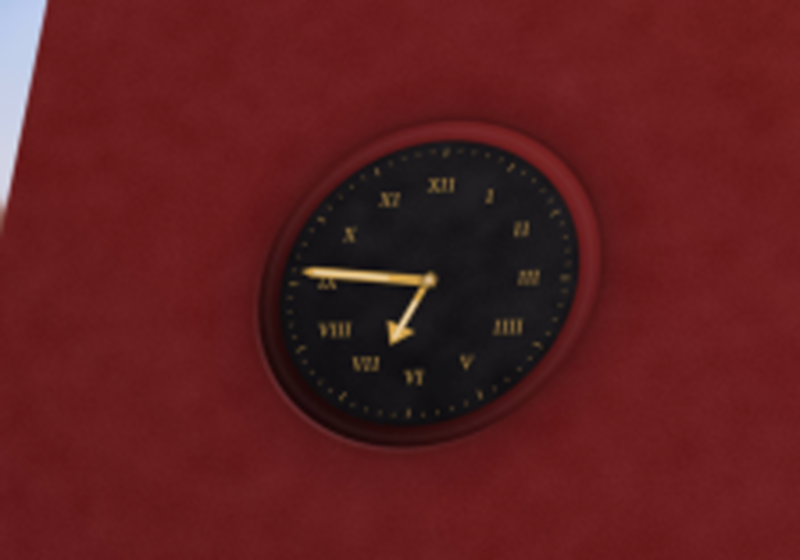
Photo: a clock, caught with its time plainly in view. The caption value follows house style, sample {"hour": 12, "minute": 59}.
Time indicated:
{"hour": 6, "minute": 46}
